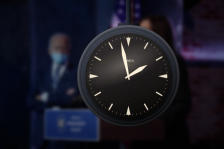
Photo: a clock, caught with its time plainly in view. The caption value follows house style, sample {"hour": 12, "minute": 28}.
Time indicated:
{"hour": 1, "minute": 58}
